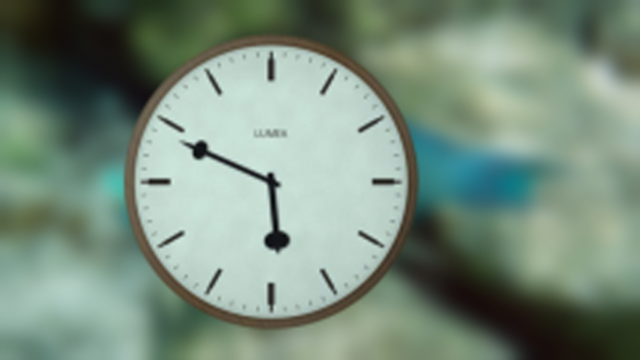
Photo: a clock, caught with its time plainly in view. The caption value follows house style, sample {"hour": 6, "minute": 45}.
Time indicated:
{"hour": 5, "minute": 49}
